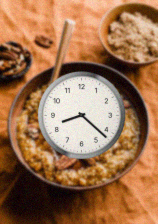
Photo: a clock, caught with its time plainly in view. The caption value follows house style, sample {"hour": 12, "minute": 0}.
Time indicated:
{"hour": 8, "minute": 22}
